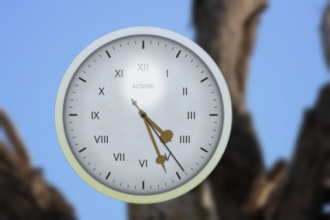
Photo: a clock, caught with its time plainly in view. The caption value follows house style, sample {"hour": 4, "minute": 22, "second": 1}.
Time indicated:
{"hour": 4, "minute": 26, "second": 24}
